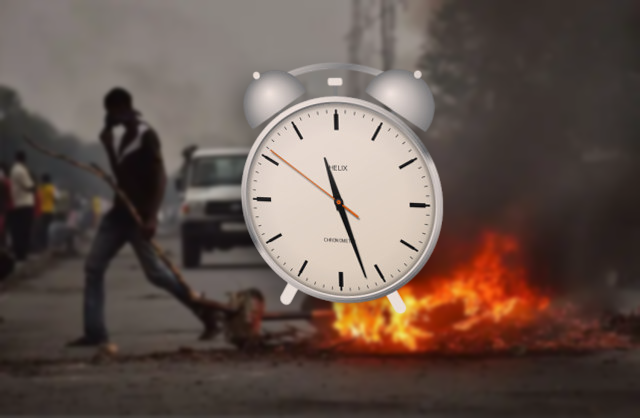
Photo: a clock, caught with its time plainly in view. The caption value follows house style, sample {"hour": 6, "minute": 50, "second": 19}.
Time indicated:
{"hour": 11, "minute": 26, "second": 51}
